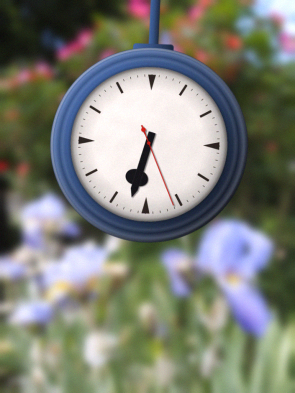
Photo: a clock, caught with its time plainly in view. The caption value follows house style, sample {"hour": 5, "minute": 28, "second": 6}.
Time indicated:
{"hour": 6, "minute": 32, "second": 26}
